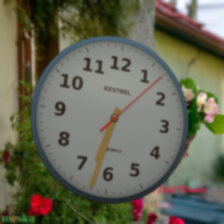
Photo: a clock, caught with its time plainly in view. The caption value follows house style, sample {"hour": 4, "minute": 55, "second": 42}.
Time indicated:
{"hour": 6, "minute": 32, "second": 7}
